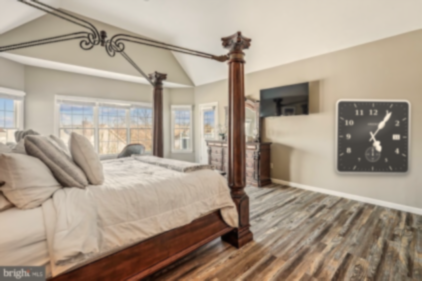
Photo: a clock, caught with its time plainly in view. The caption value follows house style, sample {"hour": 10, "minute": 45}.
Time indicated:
{"hour": 5, "minute": 6}
